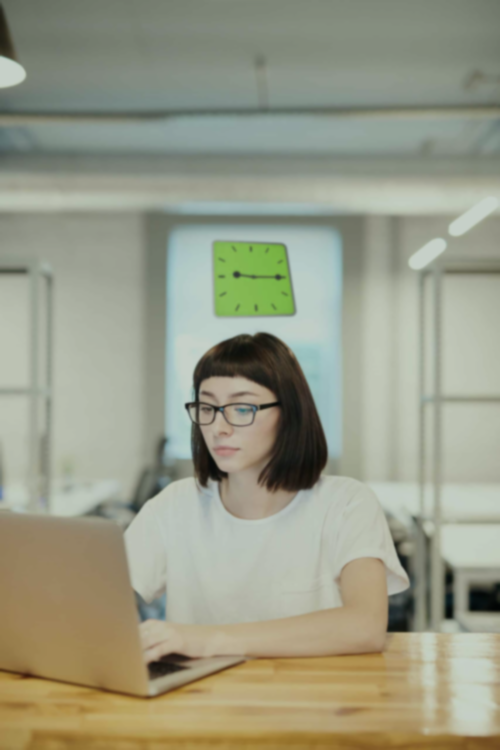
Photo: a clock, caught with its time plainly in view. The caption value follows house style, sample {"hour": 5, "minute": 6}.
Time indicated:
{"hour": 9, "minute": 15}
